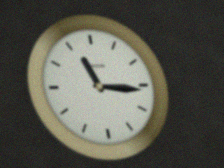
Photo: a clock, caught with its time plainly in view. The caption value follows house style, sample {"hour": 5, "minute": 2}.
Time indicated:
{"hour": 11, "minute": 16}
